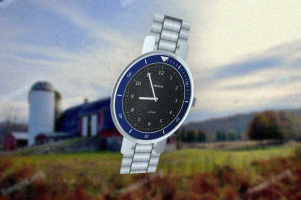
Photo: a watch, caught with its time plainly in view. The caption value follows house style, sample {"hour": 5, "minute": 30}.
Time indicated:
{"hour": 8, "minute": 55}
